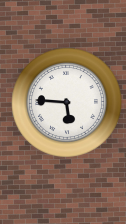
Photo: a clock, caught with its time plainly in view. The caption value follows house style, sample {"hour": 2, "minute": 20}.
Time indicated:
{"hour": 5, "minute": 46}
